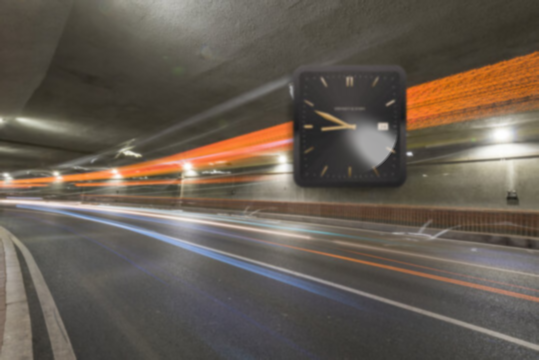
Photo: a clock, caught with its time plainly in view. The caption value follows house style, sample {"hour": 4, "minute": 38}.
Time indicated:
{"hour": 8, "minute": 49}
